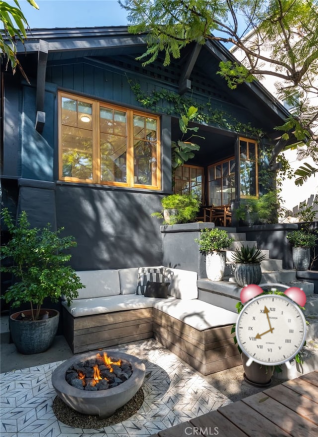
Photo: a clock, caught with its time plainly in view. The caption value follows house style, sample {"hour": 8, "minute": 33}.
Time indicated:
{"hour": 7, "minute": 57}
